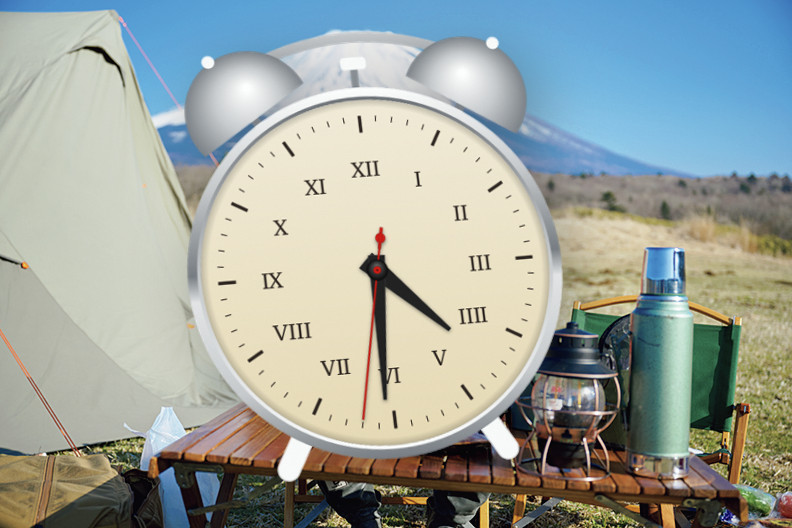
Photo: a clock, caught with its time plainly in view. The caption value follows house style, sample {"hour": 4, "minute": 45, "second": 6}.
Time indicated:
{"hour": 4, "minute": 30, "second": 32}
